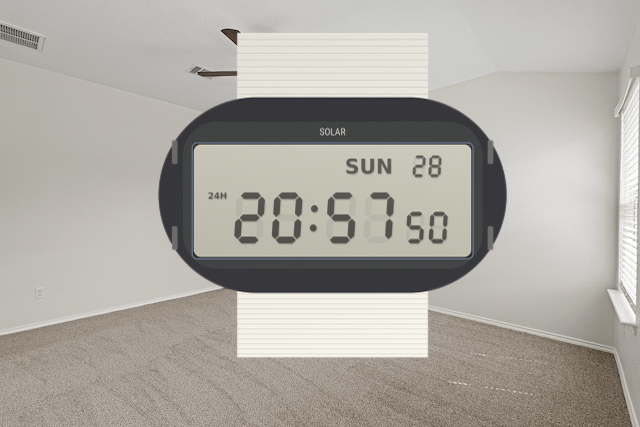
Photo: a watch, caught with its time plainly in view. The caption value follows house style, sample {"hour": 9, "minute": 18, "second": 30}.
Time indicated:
{"hour": 20, "minute": 57, "second": 50}
